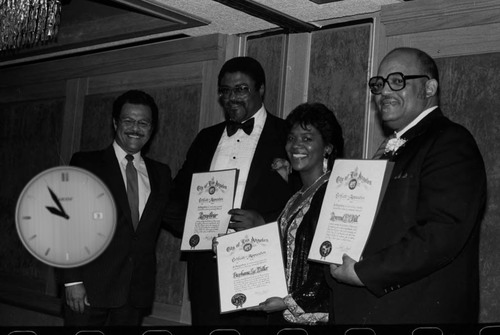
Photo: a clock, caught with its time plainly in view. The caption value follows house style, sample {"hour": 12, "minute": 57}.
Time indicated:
{"hour": 9, "minute": 55}
